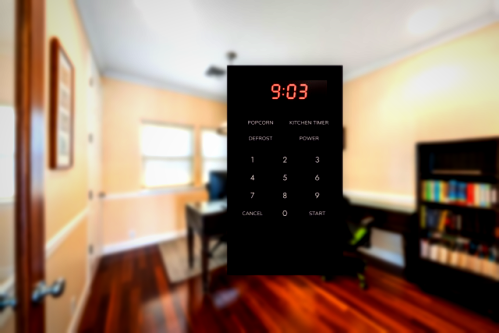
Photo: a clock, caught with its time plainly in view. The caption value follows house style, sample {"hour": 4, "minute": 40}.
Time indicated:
{"hour": 9, "minute": 3}
